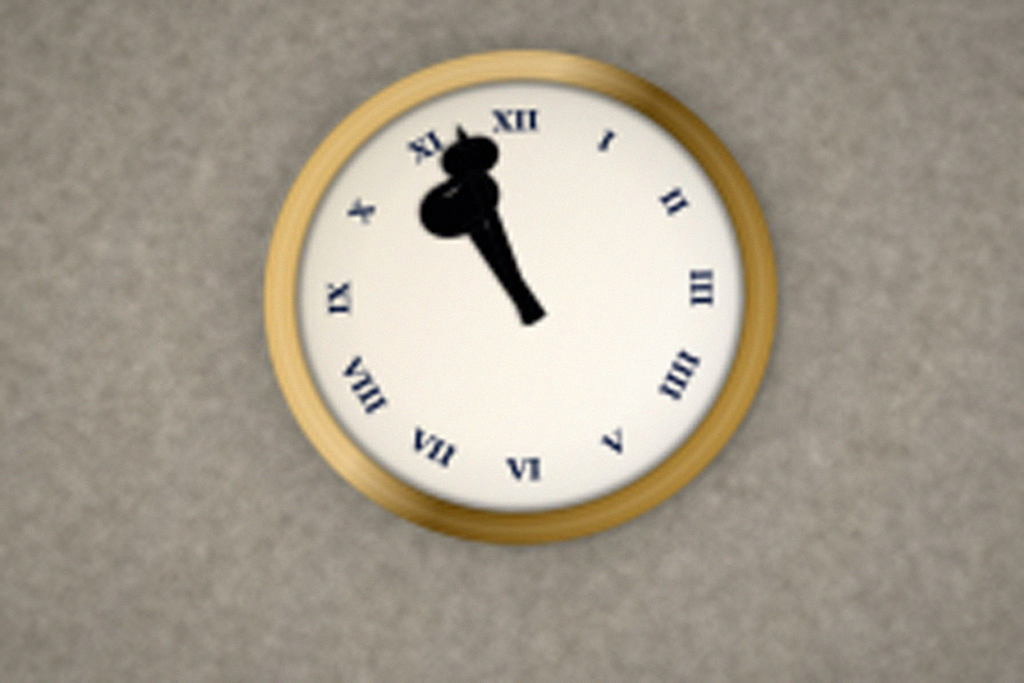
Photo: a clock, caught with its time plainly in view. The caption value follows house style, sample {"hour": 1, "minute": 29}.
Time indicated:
{"hour": 10, "minute": 57}
